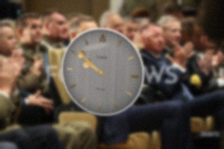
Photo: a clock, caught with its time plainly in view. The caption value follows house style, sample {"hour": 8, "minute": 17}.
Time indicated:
{"hour": 9, "minute": 51}
